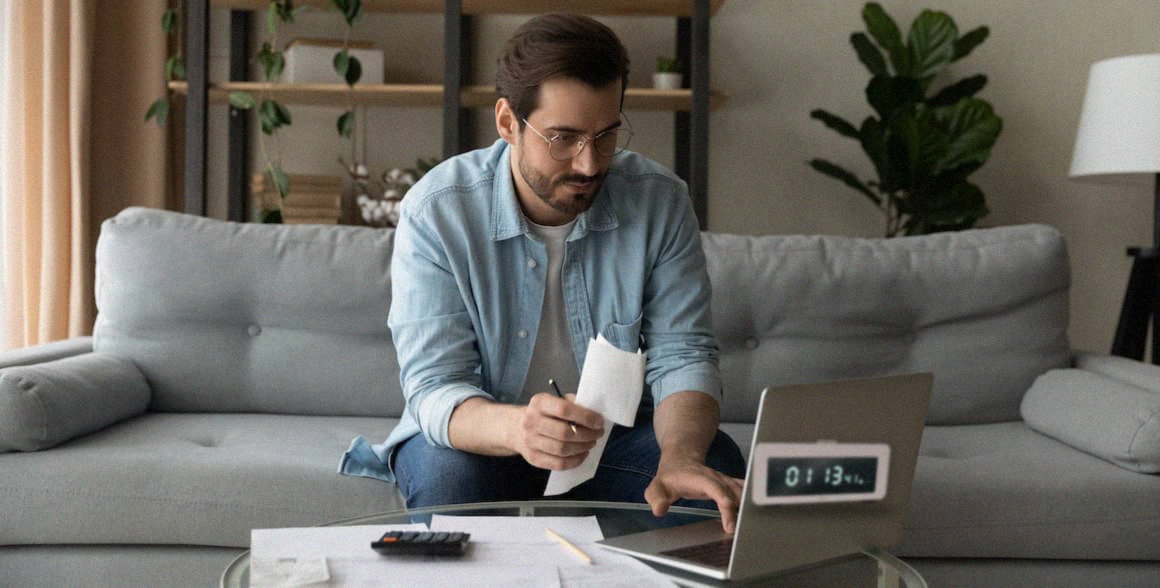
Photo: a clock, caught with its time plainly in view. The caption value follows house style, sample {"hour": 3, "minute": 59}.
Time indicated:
{"hour": 1, "minute": 13}
